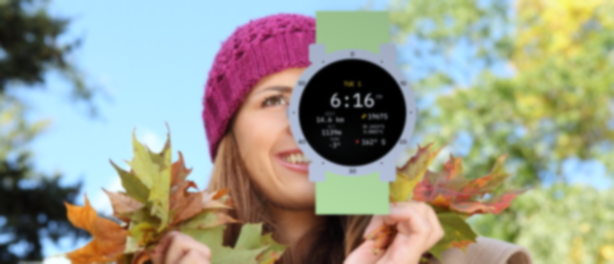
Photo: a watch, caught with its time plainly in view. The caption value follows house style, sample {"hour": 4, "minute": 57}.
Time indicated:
{"hour": 6, "minute": 16}
